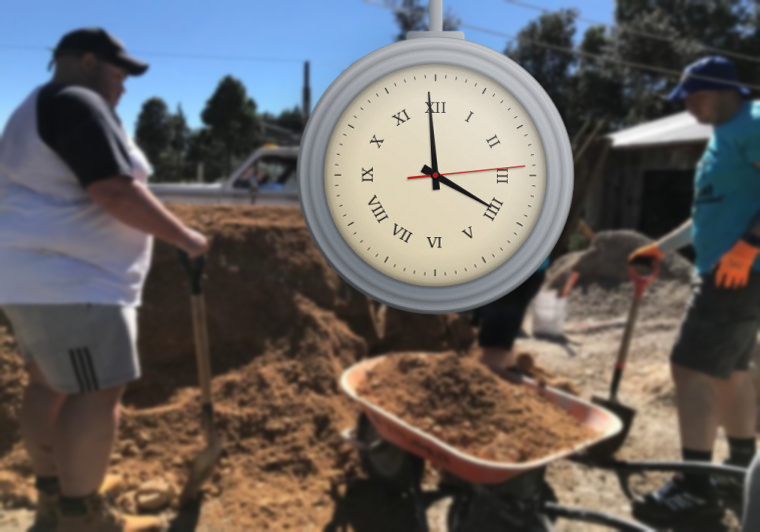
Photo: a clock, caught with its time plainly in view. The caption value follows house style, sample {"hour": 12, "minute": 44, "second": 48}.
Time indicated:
{"hour": 3, "minute": 59, "second": 14}
